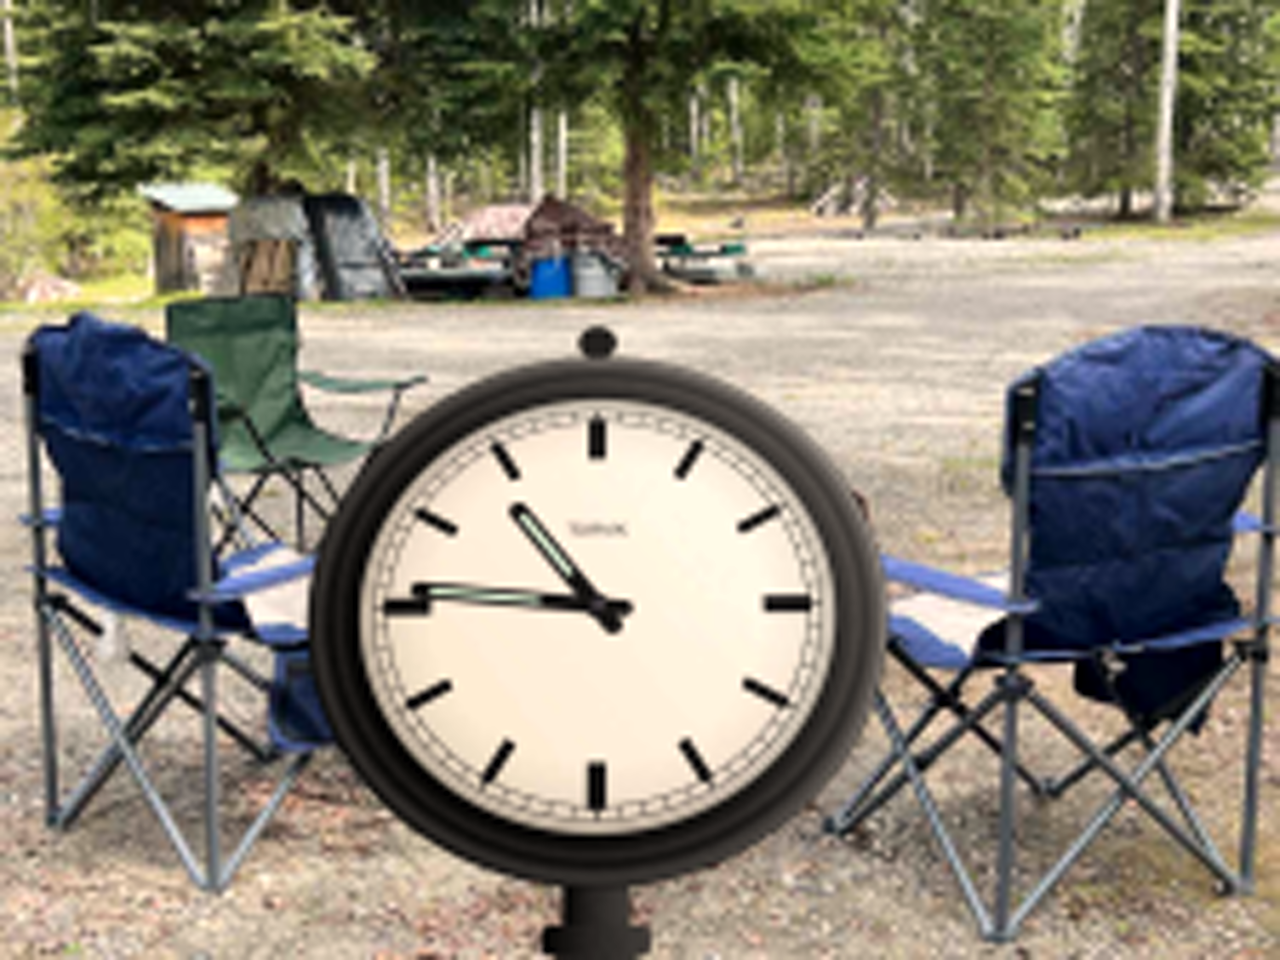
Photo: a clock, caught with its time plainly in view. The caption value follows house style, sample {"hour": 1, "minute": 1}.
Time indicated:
{"hour": 10, "minute": 46}
